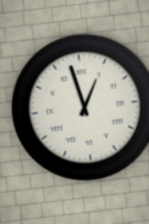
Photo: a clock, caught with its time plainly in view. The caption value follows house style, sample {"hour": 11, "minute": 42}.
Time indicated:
{"hour": 12, "minute": 58}
